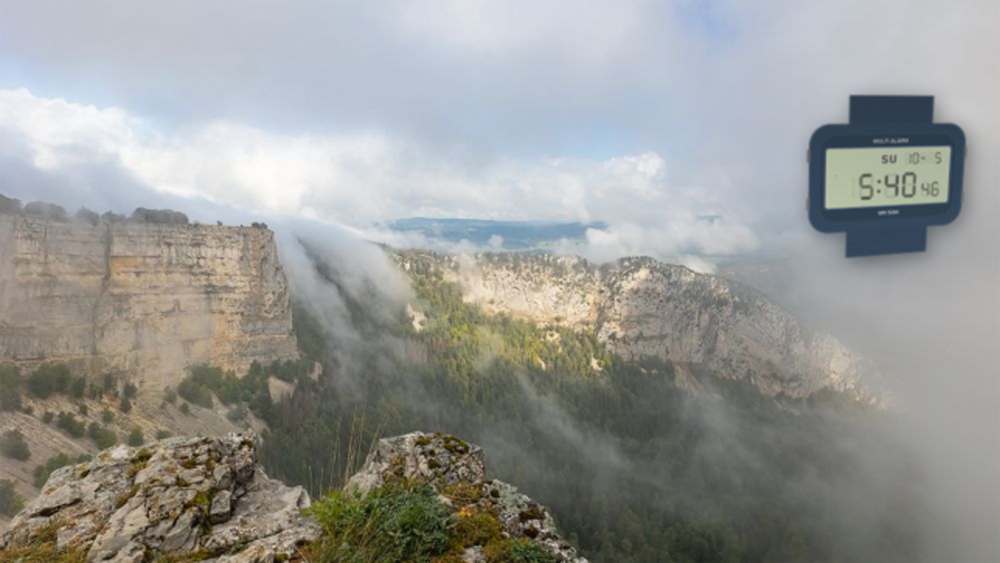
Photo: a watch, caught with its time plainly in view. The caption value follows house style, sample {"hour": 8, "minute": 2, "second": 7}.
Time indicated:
{"hour": 5, "minute": 40, "second": 46}
